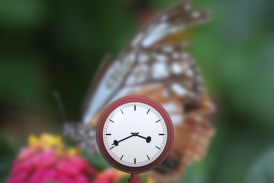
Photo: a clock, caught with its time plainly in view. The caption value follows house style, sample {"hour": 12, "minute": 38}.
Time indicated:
{"hour": 3, "minute": 41}
